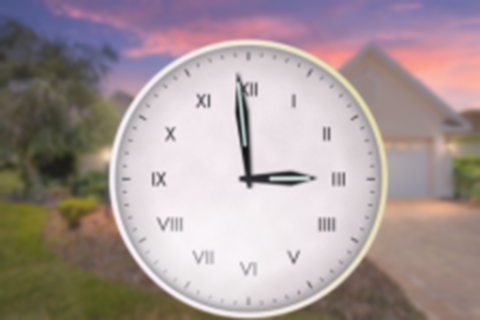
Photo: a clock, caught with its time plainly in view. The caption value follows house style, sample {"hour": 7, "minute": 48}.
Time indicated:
{"hour": 2, "minute": 59}
